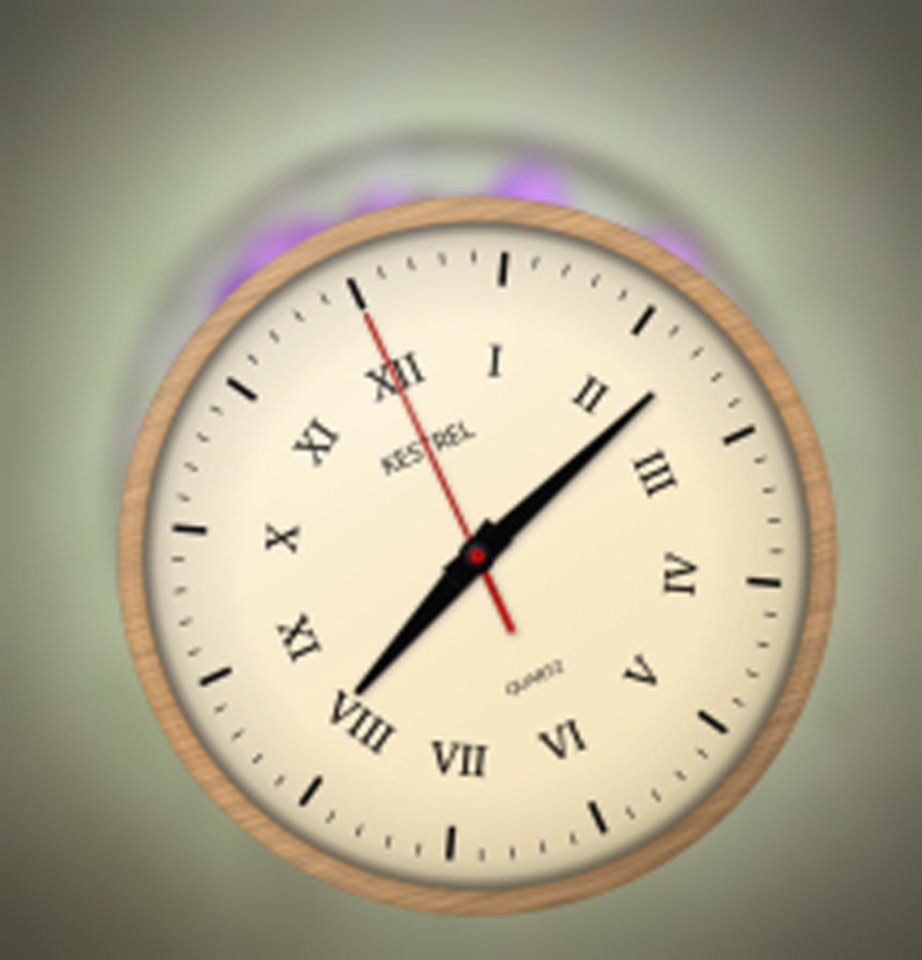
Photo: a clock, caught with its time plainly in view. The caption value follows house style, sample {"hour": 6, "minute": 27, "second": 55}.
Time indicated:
{"hour": 8, "minute": 12, "second": 0}
